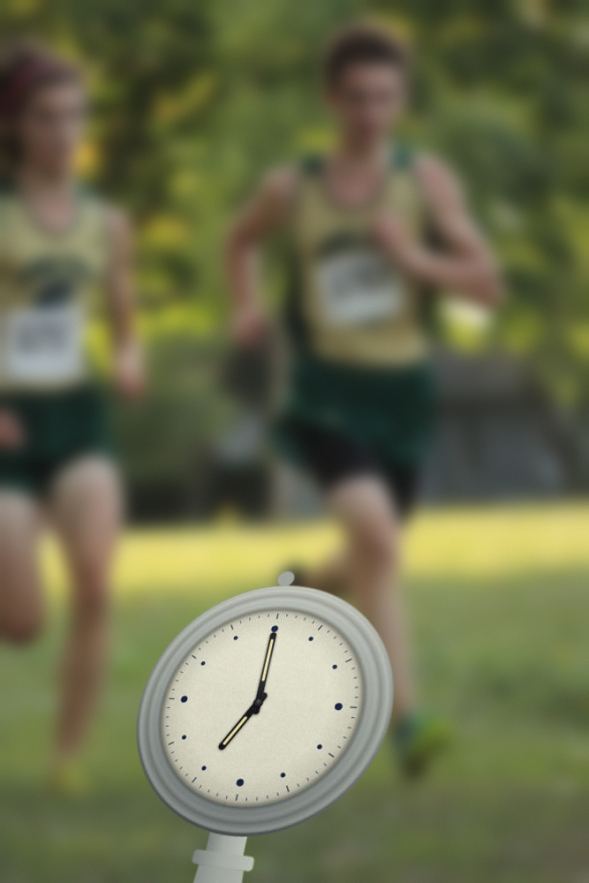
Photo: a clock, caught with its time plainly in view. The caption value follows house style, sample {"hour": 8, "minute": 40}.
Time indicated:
{"hour": 7, "minute": 0}
